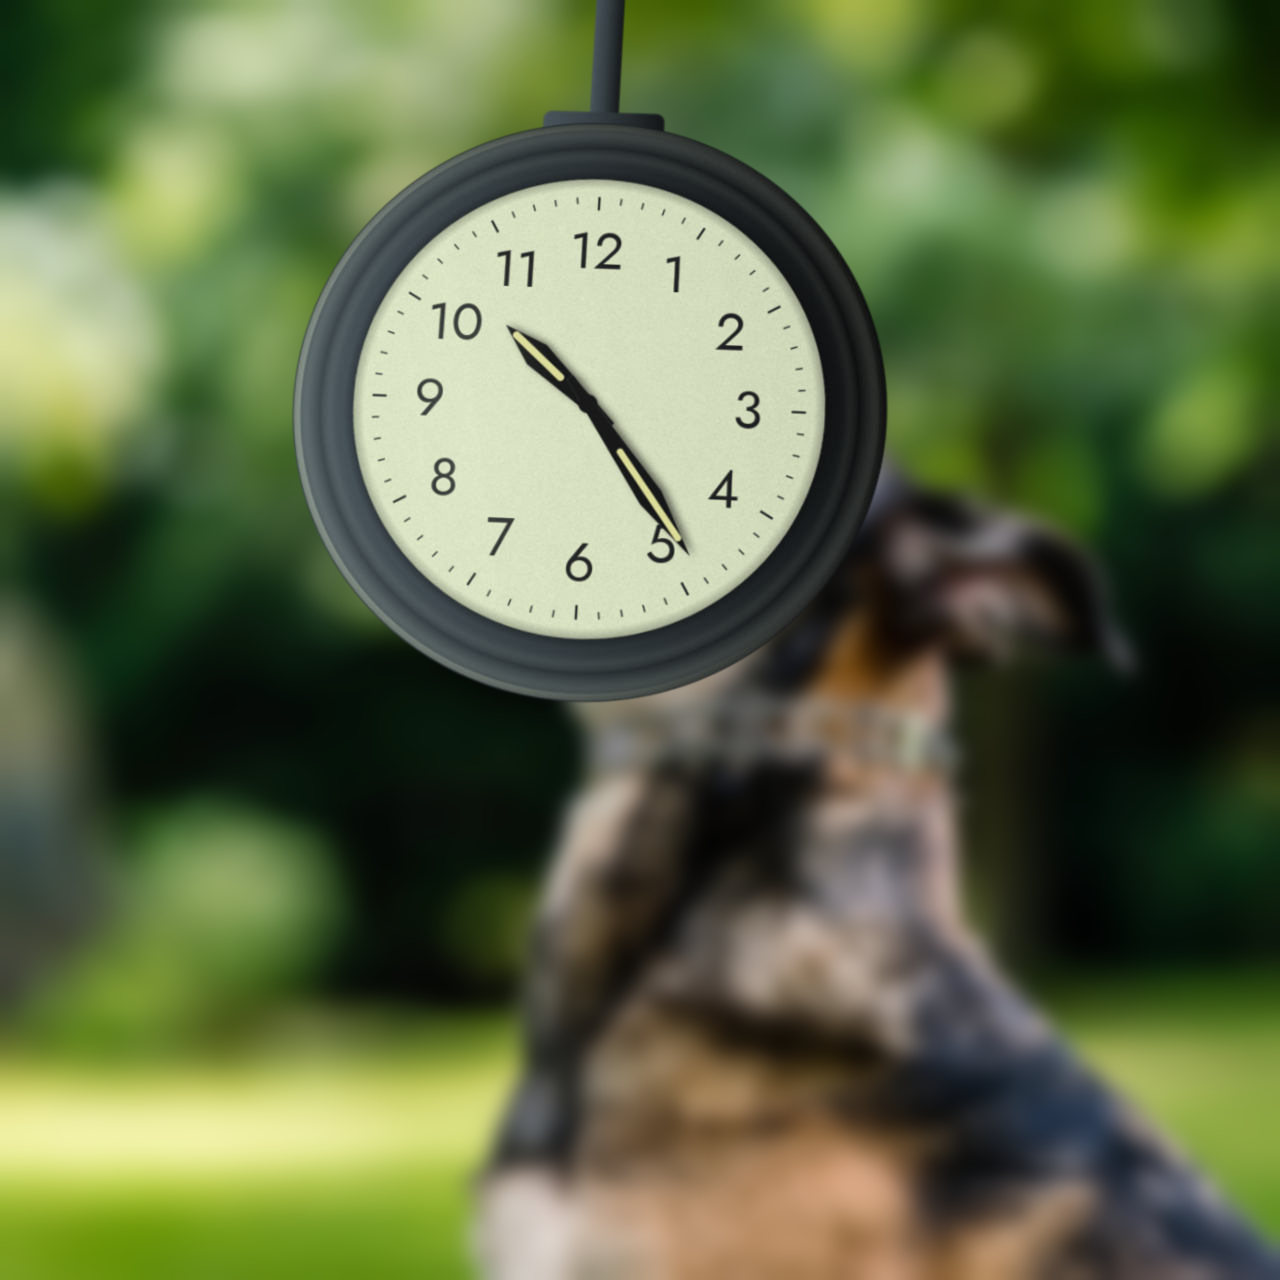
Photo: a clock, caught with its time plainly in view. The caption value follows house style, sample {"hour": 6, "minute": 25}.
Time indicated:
{"hour": 10, "minute": 24}
